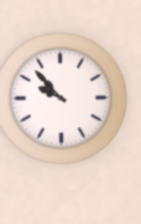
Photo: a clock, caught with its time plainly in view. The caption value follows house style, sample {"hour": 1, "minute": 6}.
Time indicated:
{"hour": 9, "minute": 53}
